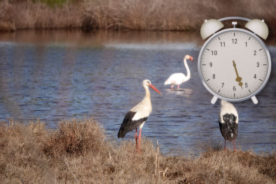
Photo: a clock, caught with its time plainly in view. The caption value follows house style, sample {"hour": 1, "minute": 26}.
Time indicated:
{"hour": 5, "minute": 27}
